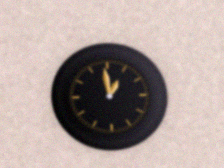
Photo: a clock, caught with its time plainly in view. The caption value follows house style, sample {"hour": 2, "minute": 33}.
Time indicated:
{"hour": 12, "minute": 59}
